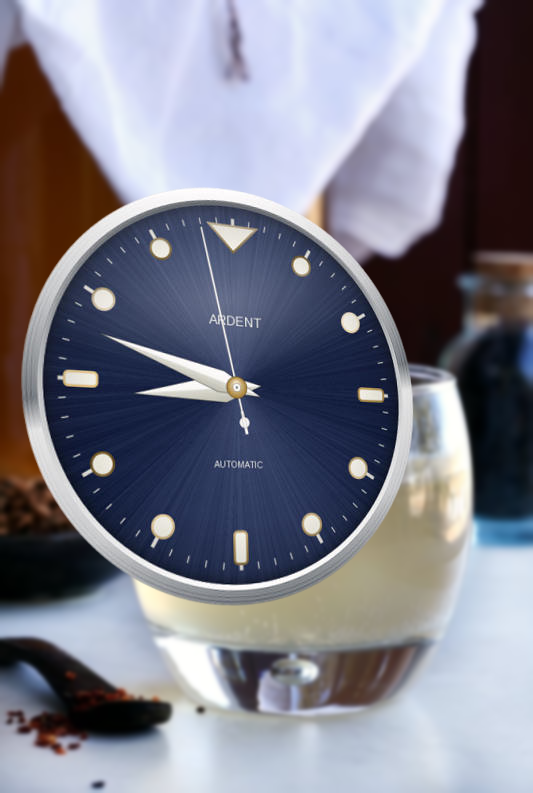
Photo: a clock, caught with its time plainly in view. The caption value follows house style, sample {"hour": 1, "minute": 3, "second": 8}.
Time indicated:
{"hour": 8, "minute": 47, "second": 58}
